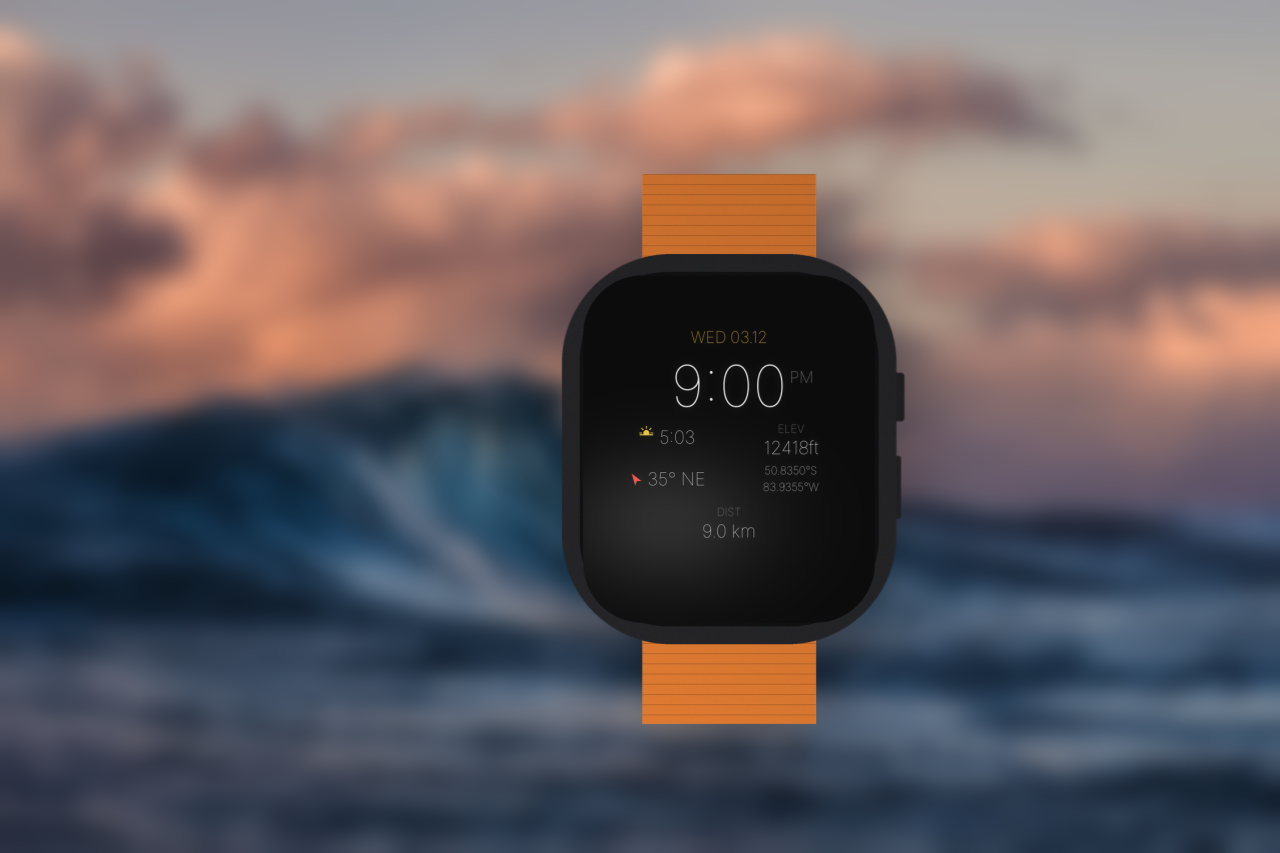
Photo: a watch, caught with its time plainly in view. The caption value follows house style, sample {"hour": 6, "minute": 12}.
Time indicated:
{"hour": 9, "minute": 0}
